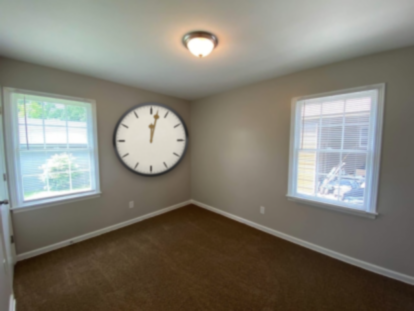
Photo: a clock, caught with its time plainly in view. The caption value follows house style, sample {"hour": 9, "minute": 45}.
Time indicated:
{"hour": 12, "minute": 2}
